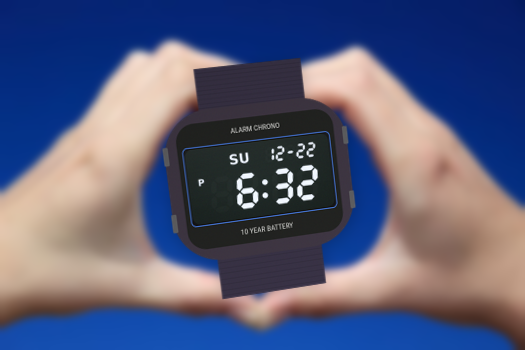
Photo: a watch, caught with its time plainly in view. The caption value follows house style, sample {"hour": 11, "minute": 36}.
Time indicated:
{"hour": 6, "minute": 32}
